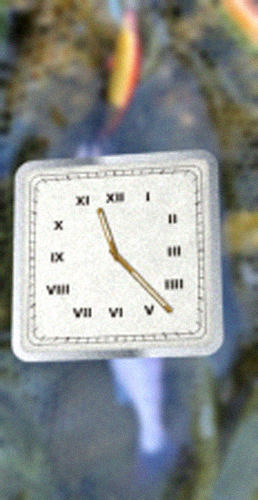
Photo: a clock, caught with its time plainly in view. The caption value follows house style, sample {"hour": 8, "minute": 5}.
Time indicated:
{"hour": 11, "minute": 23}
